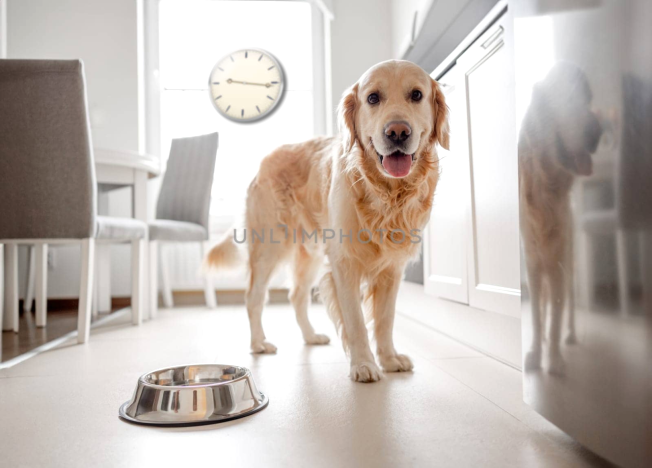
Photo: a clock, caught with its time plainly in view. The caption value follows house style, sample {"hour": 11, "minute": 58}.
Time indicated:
{"hour": 9, "minute": 16}
